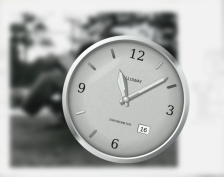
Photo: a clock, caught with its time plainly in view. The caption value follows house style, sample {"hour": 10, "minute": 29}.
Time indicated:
{"hour": 11, "minute": 8}
